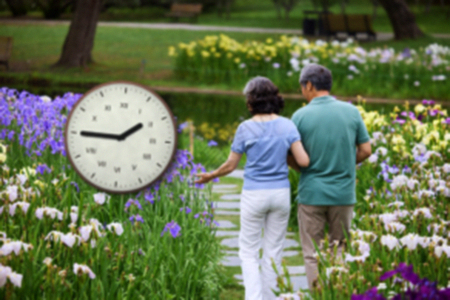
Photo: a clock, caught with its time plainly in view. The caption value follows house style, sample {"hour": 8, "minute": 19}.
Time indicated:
{"hour": 1, "minute": 45}
